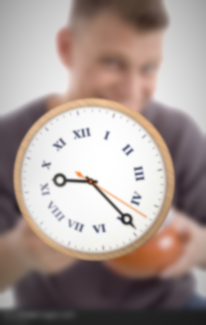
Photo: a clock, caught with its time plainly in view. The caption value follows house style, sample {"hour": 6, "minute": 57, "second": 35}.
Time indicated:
{"hour": 9, "minute": 24, "second": 22}
